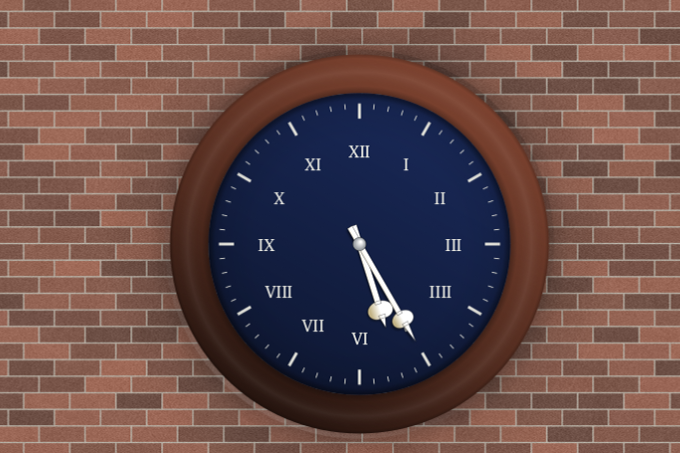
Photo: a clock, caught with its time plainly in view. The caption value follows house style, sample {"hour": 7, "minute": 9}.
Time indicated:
{"hour": 5, "minute": 25}
